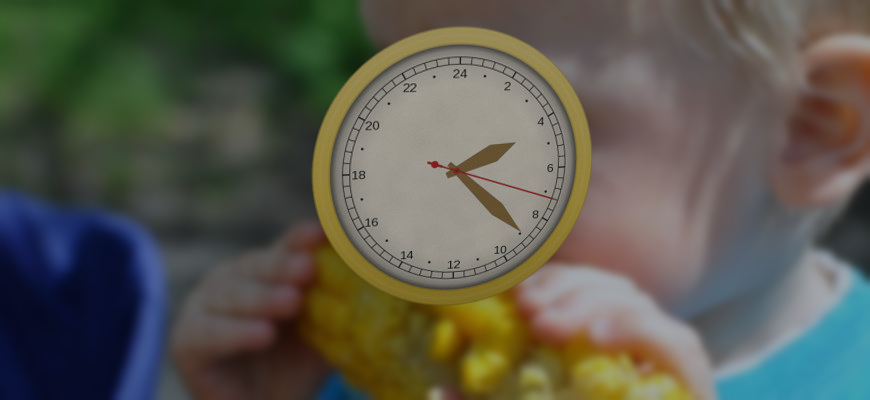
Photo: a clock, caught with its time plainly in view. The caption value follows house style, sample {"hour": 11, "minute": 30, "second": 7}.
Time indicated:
{"hour": 4, "minute": 22, "second": 18}
